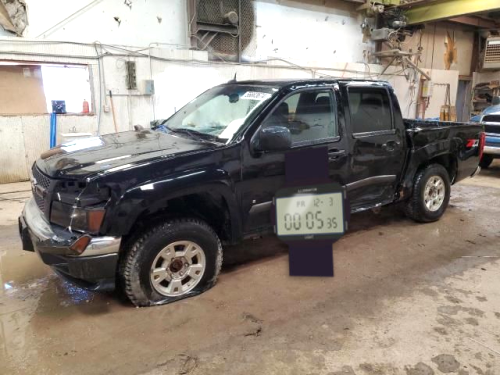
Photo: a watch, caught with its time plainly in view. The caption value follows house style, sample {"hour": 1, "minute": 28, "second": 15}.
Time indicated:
{"hour": 0, "minute": 5, "second": 35}
